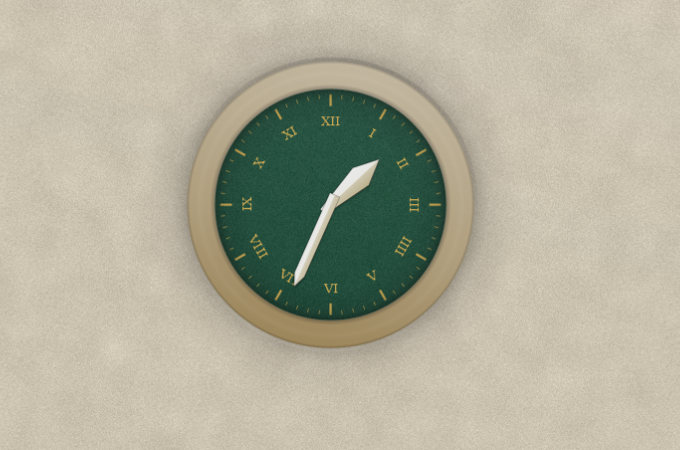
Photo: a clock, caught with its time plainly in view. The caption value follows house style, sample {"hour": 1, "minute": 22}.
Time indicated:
{"hour": 1, "minute": 34}
